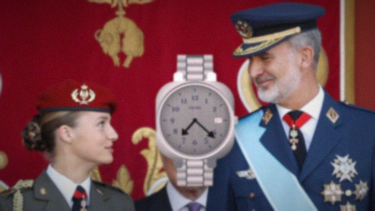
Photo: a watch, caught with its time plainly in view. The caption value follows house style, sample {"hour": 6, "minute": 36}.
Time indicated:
{"hour": 7, "minute": 22}
